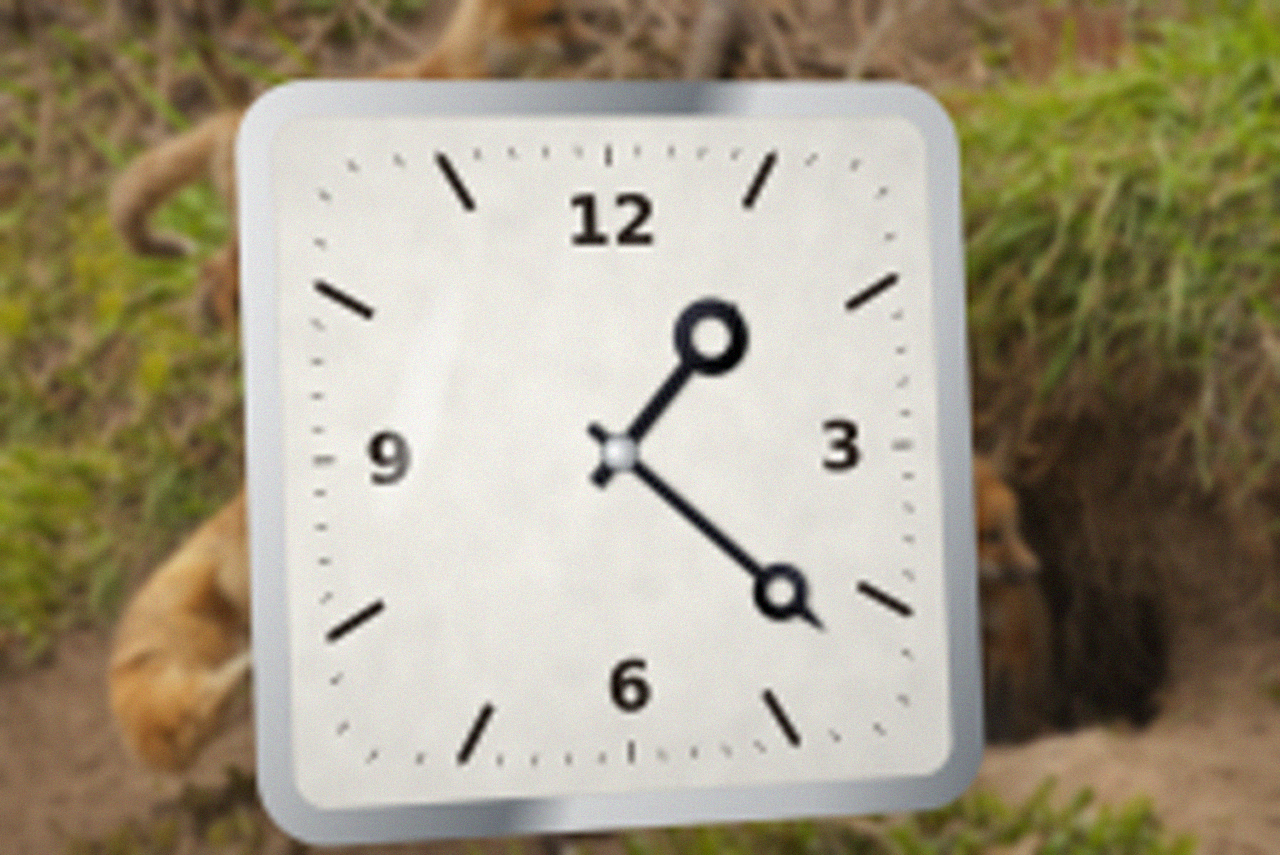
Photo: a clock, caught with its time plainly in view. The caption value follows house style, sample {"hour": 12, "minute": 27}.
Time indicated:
{"hour": 1, "minute": 22}
